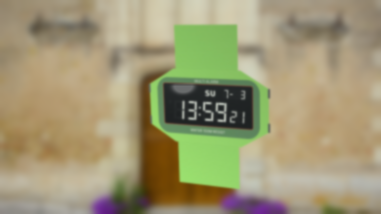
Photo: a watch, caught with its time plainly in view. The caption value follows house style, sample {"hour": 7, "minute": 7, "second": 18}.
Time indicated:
{"hour": 13, "minute": 59, "second": 21}
